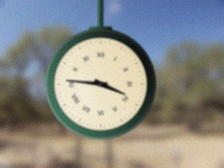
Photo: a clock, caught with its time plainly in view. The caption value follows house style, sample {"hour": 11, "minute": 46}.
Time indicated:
{"hour": 3, "minute": 46}
